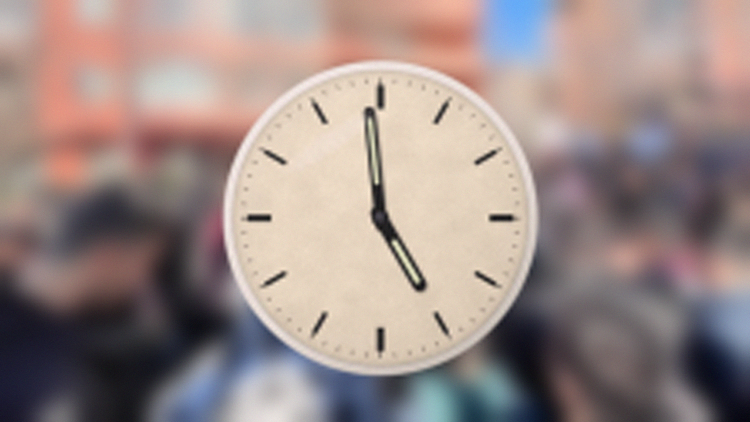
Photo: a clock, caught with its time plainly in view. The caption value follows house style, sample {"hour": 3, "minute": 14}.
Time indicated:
{"hour": 4, "minute": 59}
